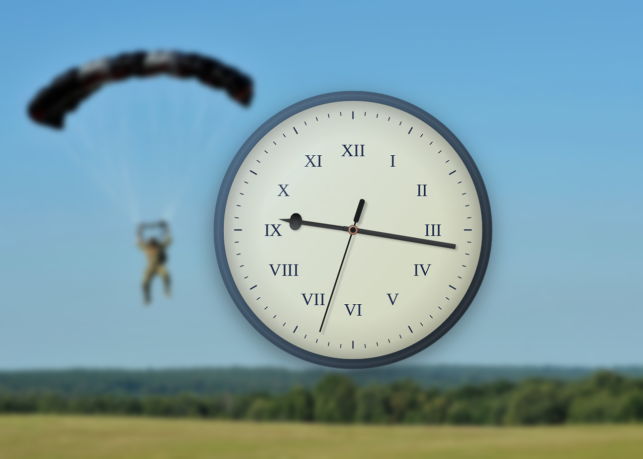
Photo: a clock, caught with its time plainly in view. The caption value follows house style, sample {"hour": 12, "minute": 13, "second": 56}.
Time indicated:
{"hour": 9, "minute": 16, "second": 33}
